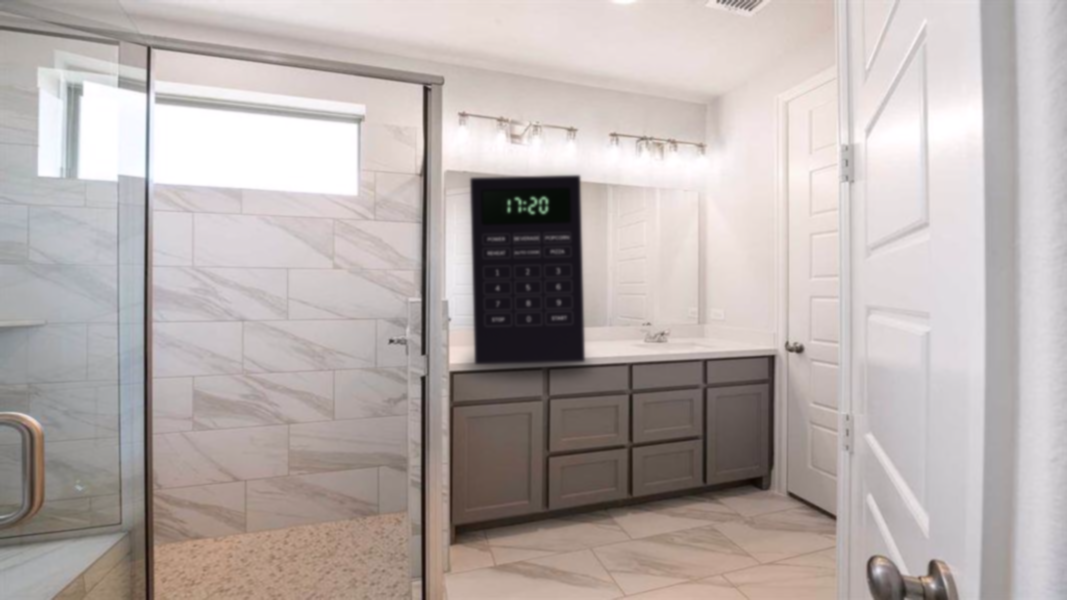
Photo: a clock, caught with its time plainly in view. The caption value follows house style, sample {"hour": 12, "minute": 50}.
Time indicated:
{"hour": 17, "minute": 20}
